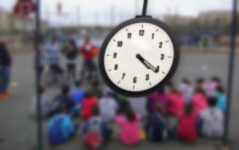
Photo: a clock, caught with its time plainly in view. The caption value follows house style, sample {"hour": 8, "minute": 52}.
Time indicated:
{"hour": 4, "minute": 21}
